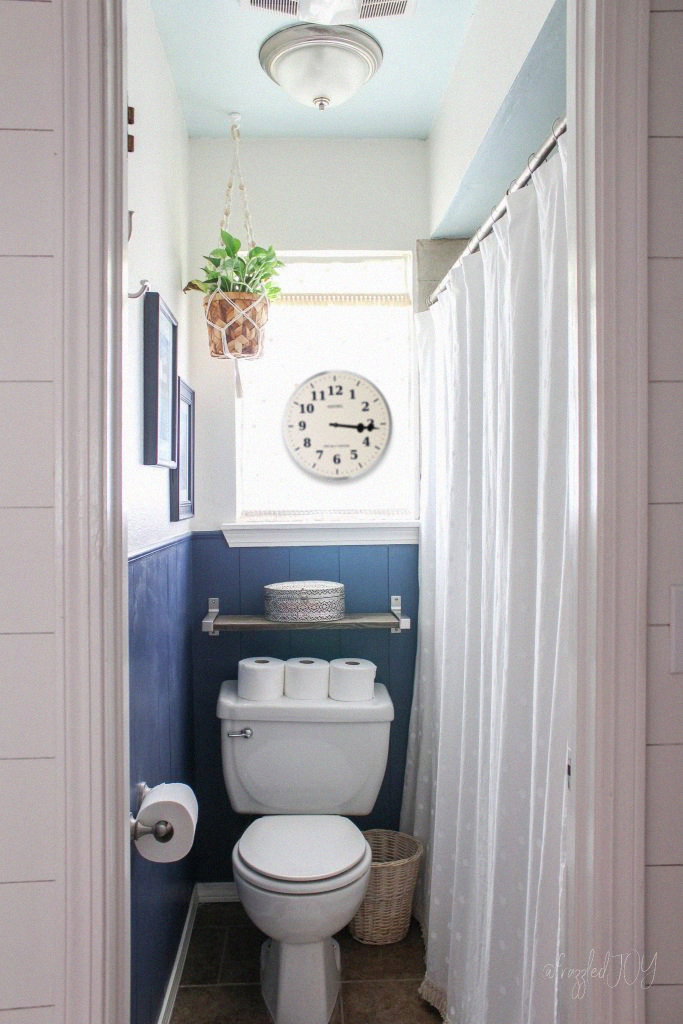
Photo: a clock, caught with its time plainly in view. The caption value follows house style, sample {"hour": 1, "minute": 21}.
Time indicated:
{"hour": 3, "minute": 16}
